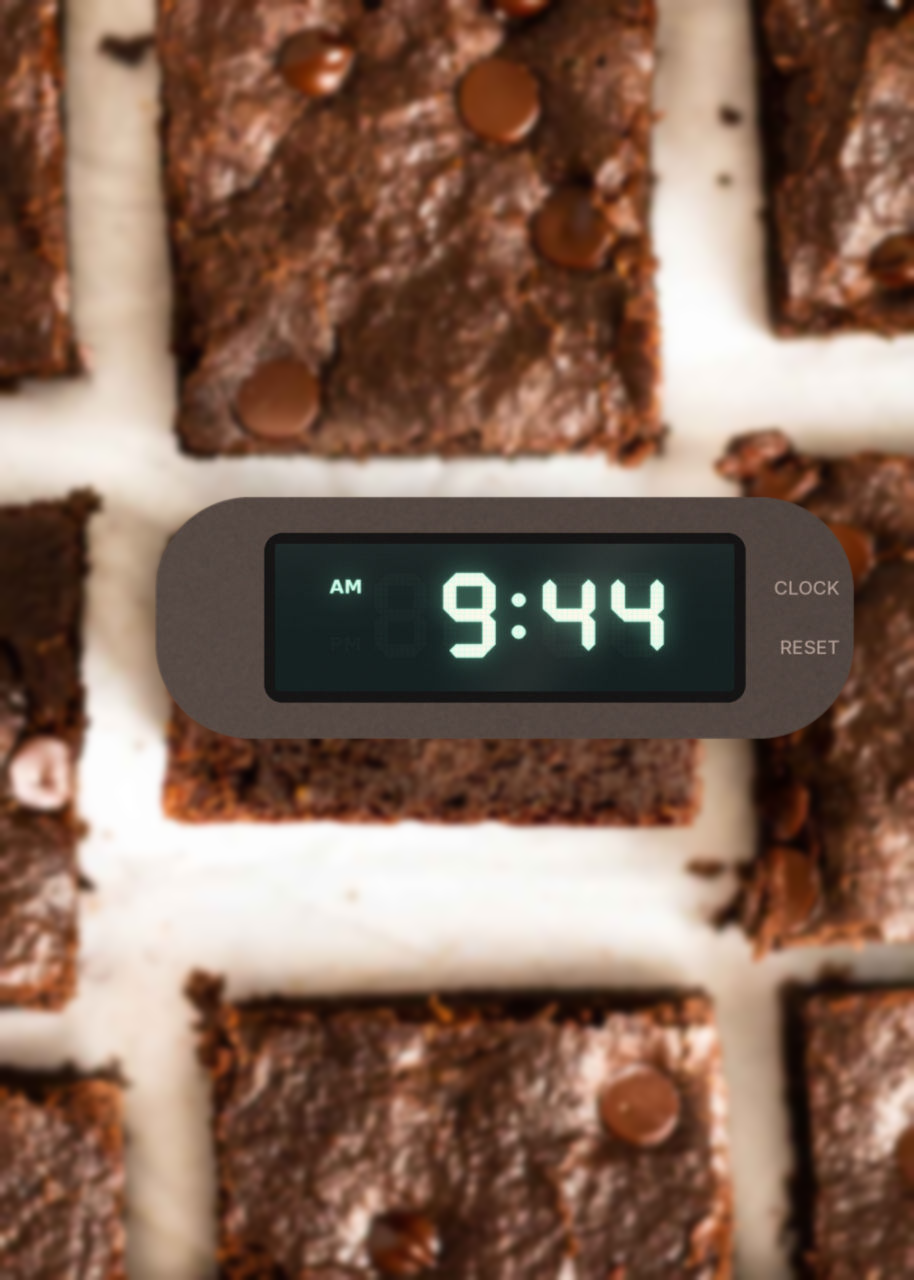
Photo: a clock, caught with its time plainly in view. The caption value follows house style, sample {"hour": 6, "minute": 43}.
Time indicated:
{"hour": 9, "minute": 44}
